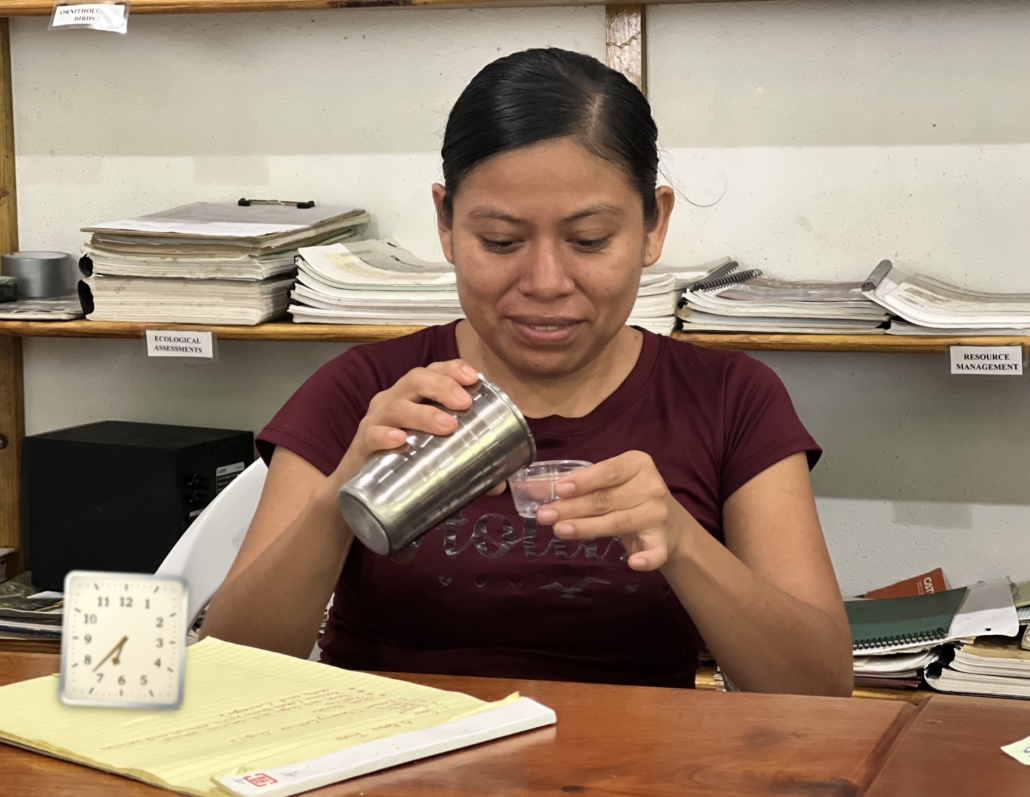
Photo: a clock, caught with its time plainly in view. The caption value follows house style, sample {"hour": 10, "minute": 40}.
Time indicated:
{"hour": 6, "minute": 37}
